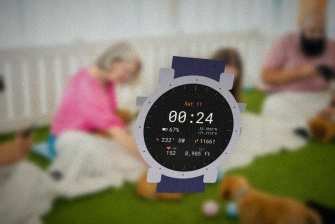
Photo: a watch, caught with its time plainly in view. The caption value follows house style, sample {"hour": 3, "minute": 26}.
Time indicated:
{"hour": 0, "minute": 24}
